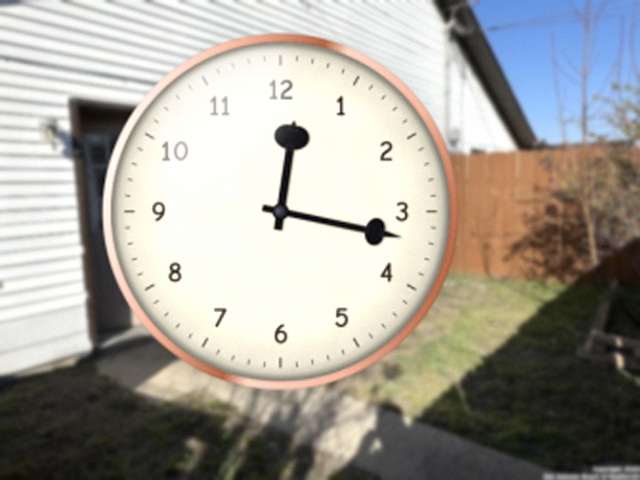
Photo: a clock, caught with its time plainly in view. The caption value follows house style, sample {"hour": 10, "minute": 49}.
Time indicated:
{"hour": 12, "minute": 17}
